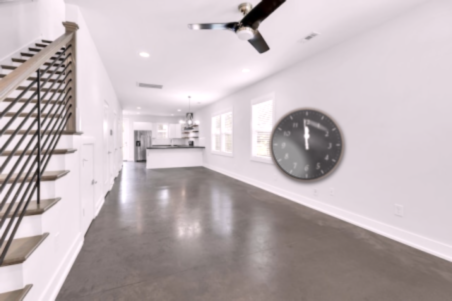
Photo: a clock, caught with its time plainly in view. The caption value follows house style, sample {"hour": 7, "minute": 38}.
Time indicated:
{"hour": 11, "minute": 59}
